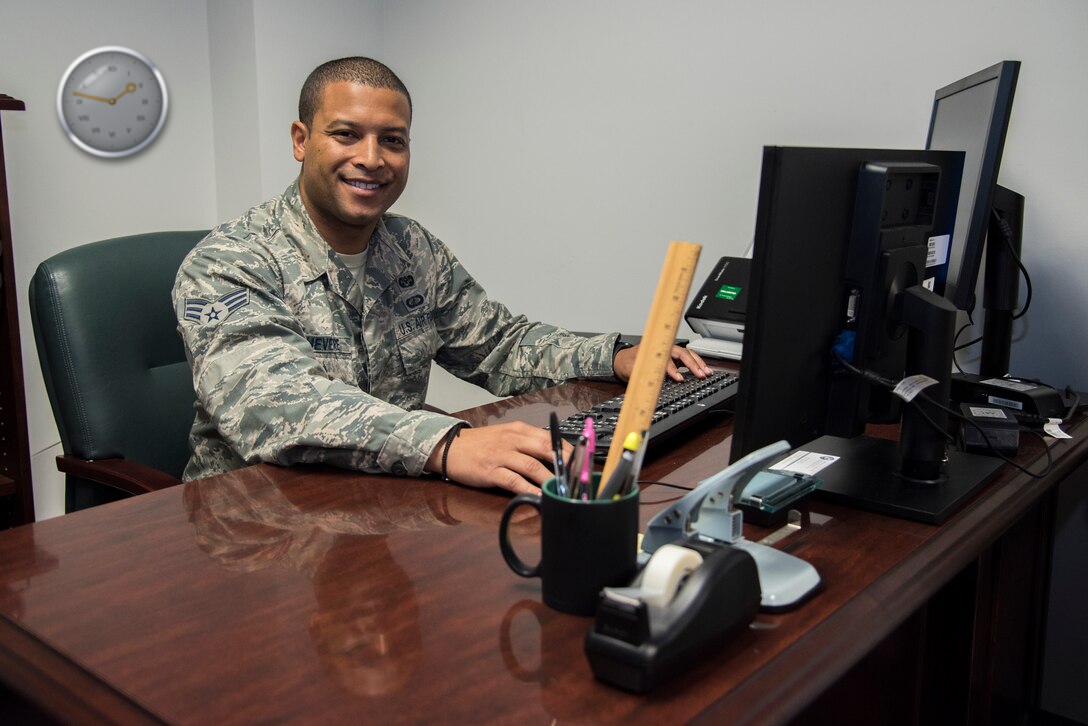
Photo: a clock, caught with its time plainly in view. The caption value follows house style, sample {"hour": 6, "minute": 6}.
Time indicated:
{"hour": 1, "minute": 47}
